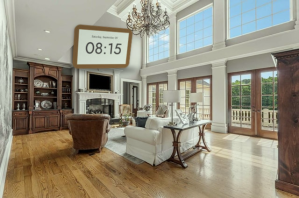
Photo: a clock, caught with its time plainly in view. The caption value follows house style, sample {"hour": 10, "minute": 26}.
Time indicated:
{"hour": 8, "minute": 15}
